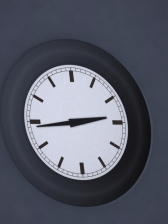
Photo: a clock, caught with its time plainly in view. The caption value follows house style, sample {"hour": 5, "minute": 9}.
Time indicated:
{"hour": 2, "minute": 44}
